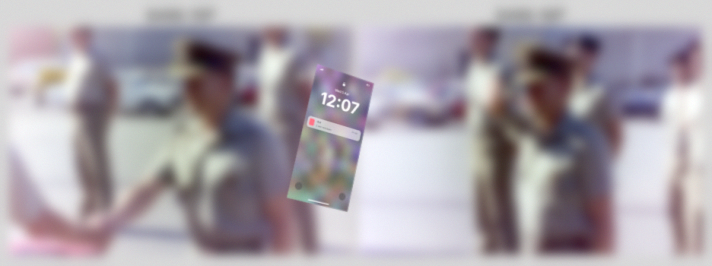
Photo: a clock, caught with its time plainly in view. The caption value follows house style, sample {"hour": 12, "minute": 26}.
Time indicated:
{"hour": 12, "minute": 7}
